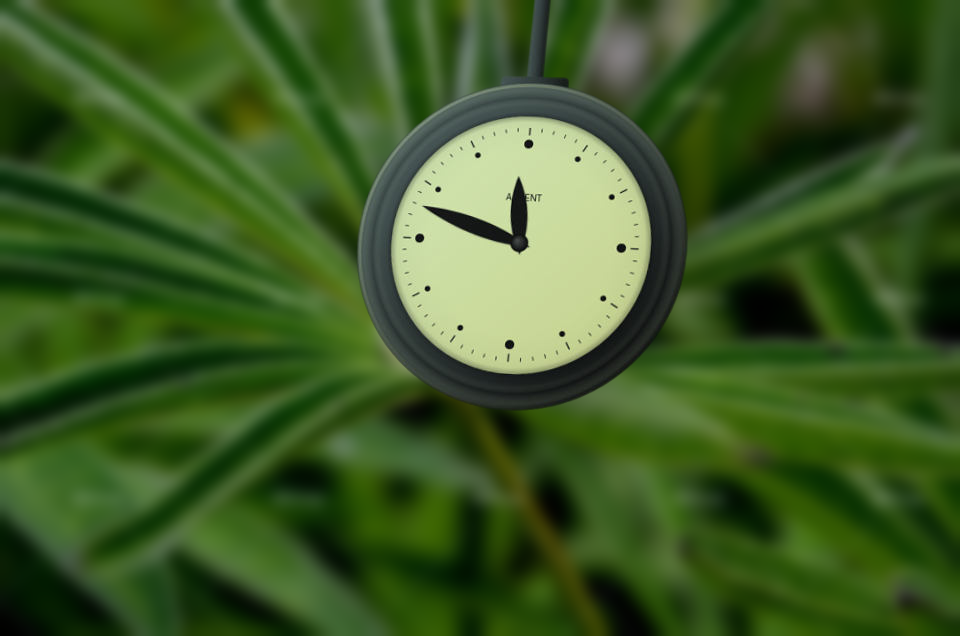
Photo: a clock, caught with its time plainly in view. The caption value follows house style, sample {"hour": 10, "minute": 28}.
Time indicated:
{"hour": 11, "minute": 48}
